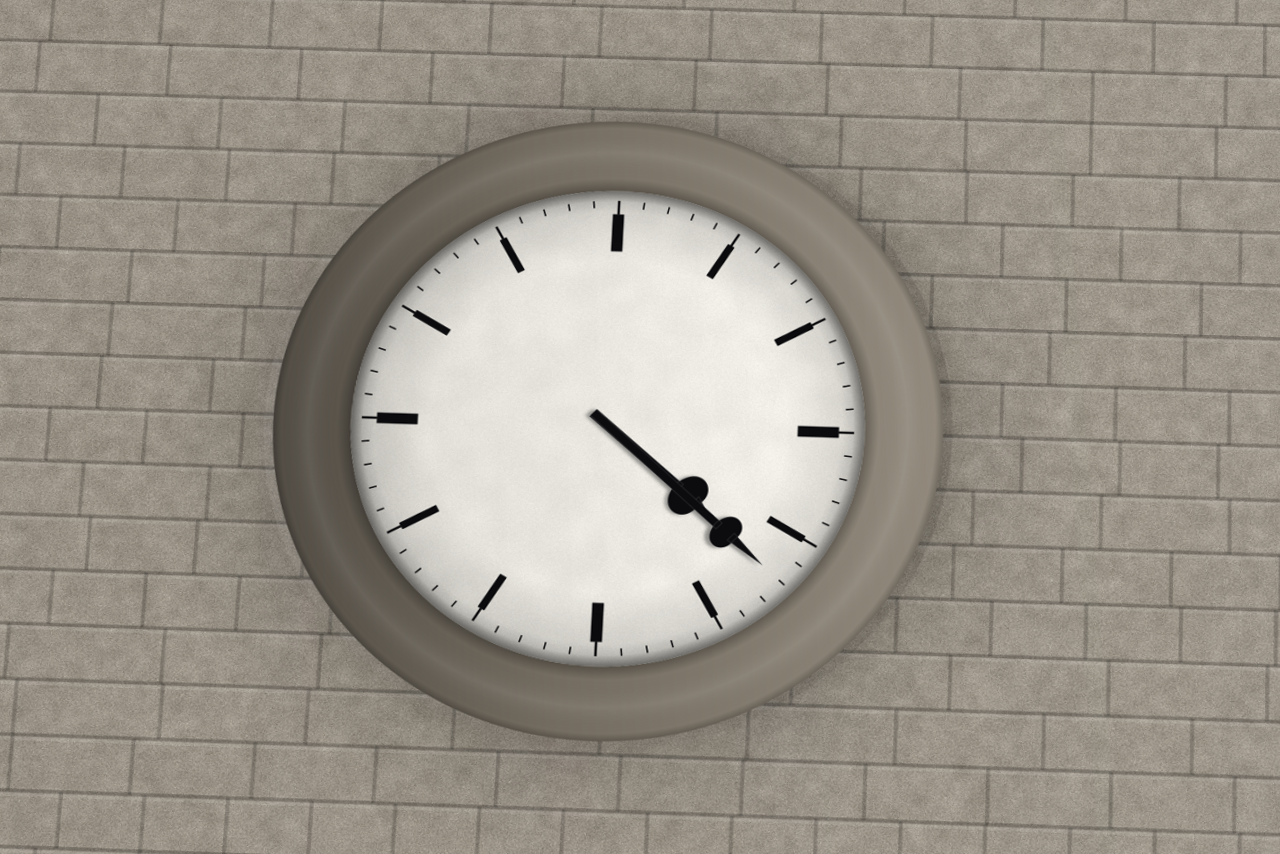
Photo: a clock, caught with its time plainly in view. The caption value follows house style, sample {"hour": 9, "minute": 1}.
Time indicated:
{"hour": 4, "minute": 22}
